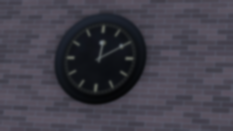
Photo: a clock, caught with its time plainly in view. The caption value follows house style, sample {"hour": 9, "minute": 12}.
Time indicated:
{"hour": 12, "minute": 10}
